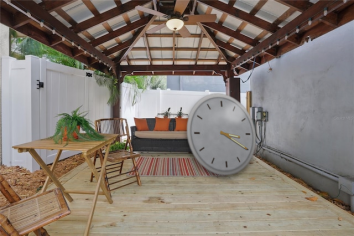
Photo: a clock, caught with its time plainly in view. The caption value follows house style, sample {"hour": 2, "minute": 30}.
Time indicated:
{"hour": 3, "minute": 20}
